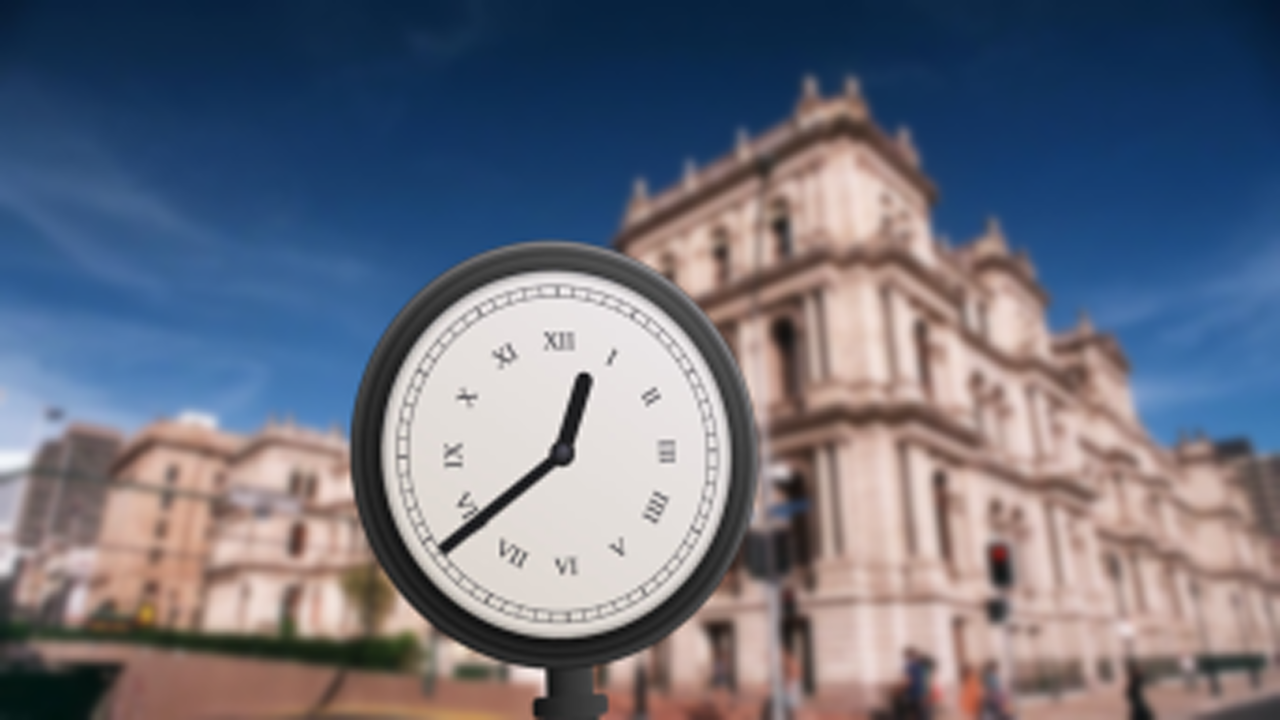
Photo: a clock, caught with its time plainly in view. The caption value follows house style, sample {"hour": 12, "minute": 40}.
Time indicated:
{"hour": 12, "minute": 39}
